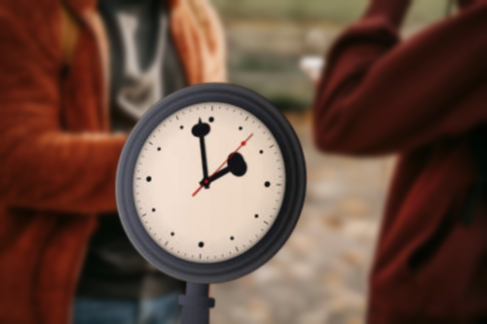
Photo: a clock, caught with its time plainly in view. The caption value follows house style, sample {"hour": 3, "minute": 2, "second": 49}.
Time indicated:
{"hour": 1, "minute": 58, "second": 7}
